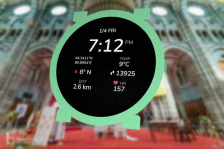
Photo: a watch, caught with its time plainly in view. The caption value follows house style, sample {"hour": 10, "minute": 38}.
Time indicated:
{"hour": 7, "minute": 12}
